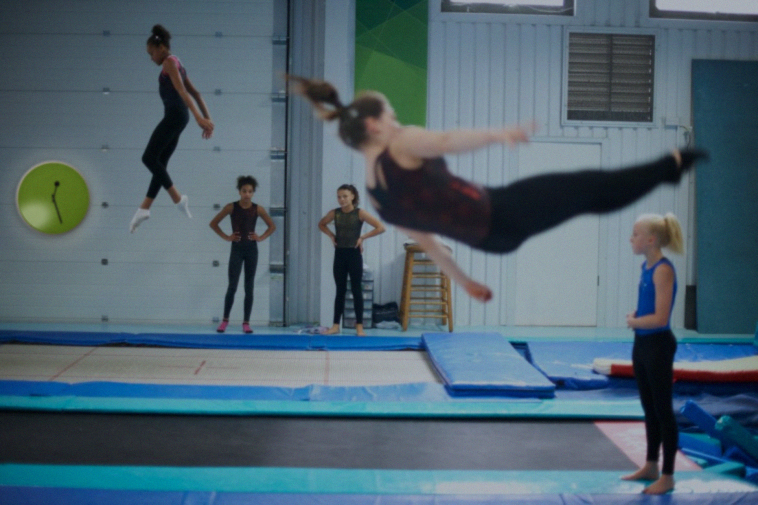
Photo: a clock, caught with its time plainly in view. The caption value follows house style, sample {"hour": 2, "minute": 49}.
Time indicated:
{"hour": 12, "minute": 27}
